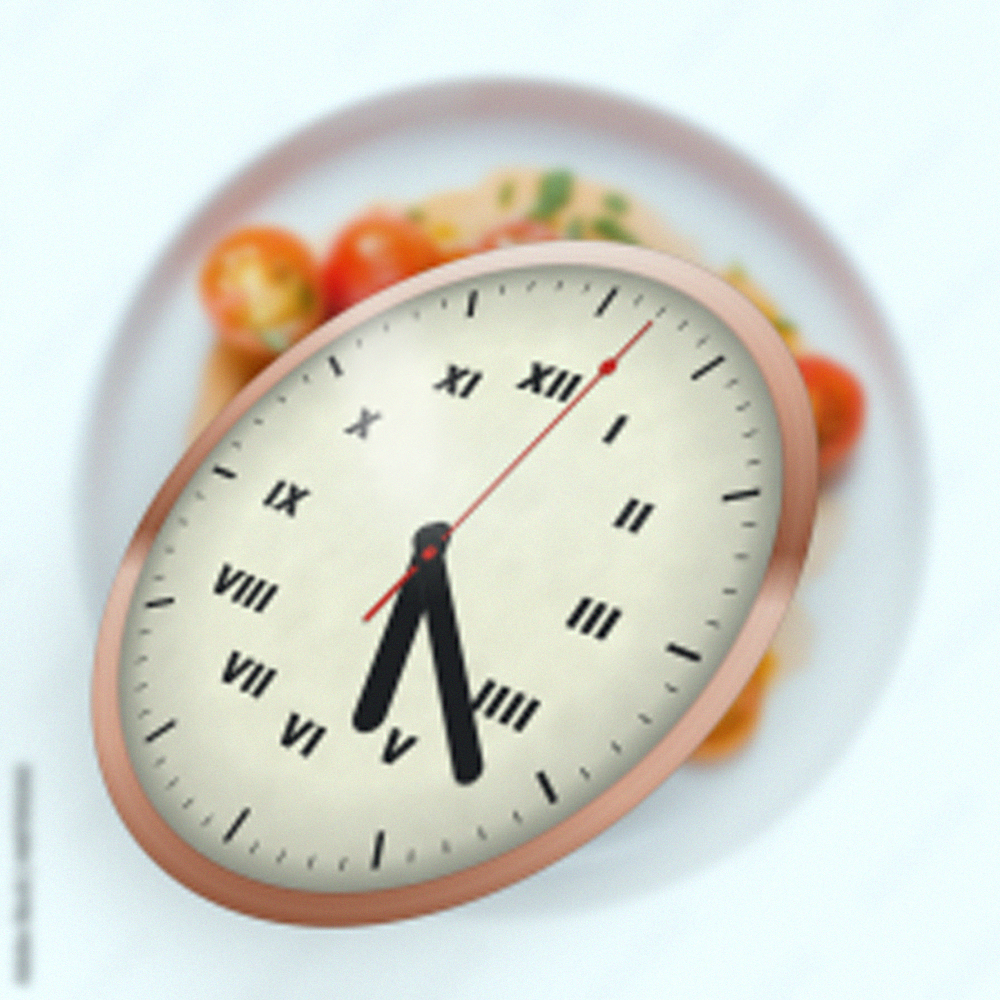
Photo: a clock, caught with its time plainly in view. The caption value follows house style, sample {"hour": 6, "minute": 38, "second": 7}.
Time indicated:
{"hour": 5, "minute": 22, "second": 2}
